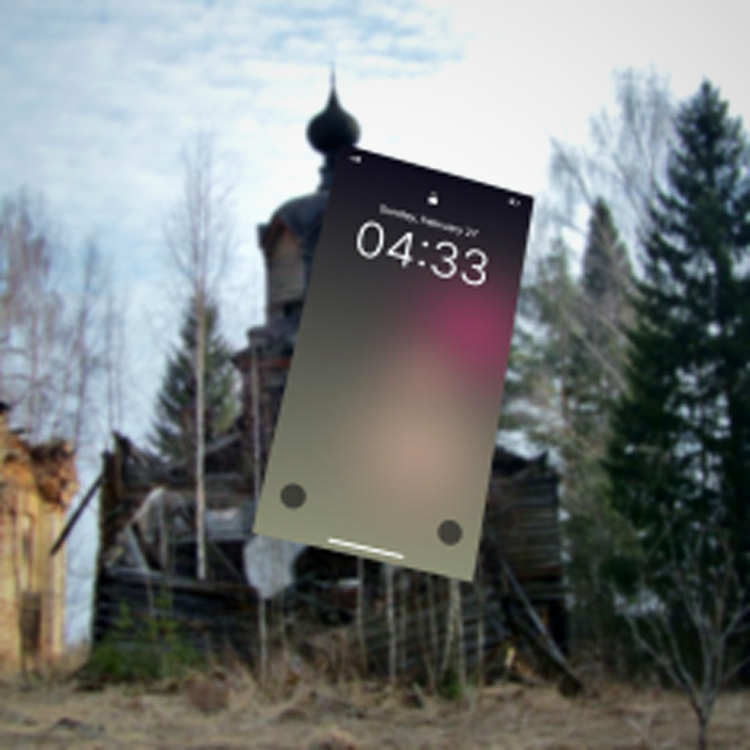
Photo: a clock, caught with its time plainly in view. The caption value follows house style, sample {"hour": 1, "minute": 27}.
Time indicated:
{"hour": 4, "minute": 33}
